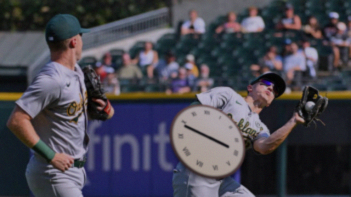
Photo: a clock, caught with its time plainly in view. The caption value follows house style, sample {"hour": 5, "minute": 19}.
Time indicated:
{"hour": 3, "minute": 49}
